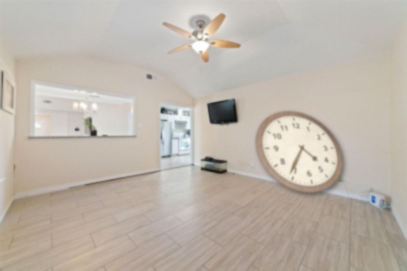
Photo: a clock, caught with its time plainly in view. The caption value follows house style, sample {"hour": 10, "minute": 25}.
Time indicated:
{"hour": 4, "minute": 36}
